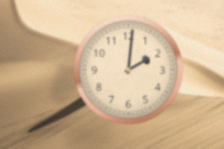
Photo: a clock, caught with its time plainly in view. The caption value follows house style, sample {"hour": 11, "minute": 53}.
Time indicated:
{"hour": 2, "minute": 1}
